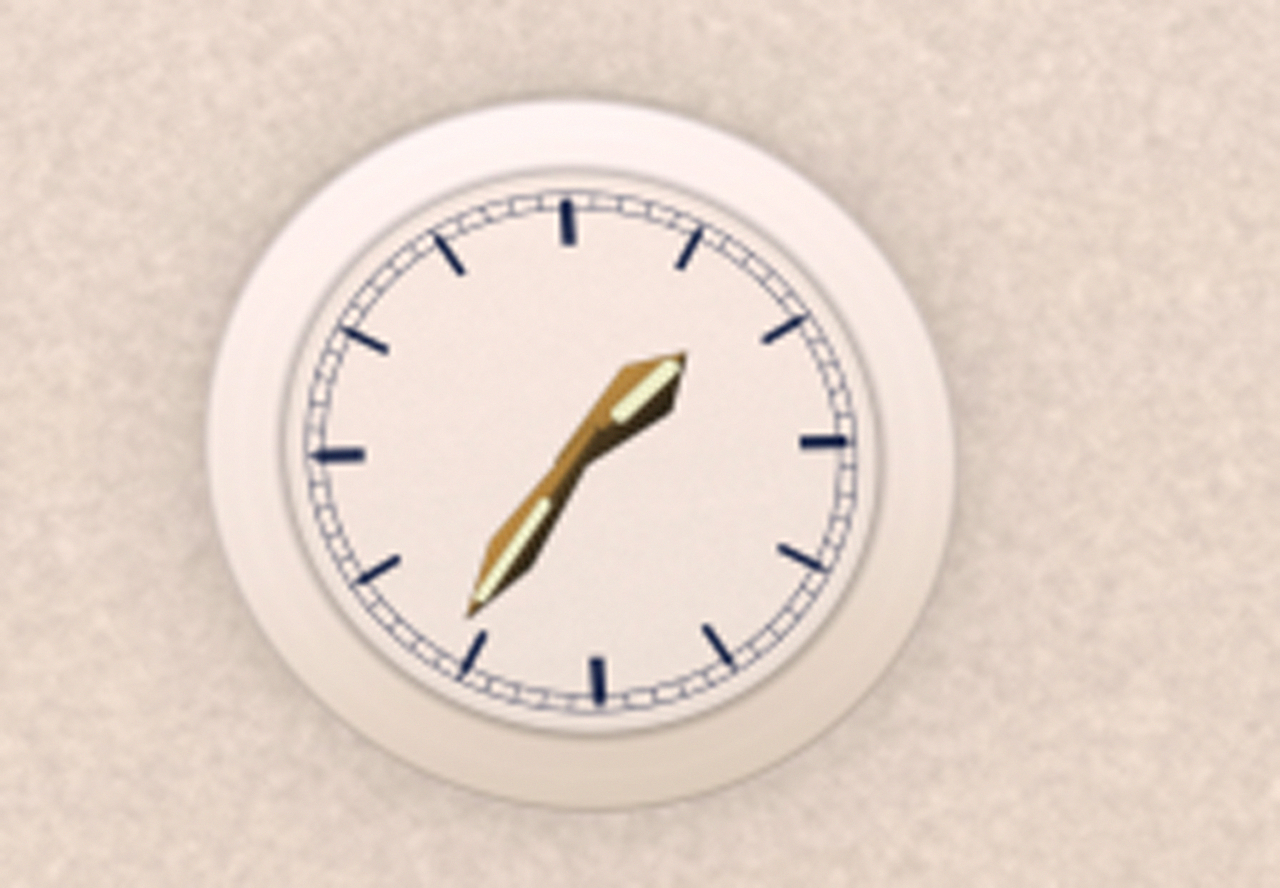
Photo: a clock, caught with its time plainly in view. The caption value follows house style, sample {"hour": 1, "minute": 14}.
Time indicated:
{"hour": 1, "minute": 36}
